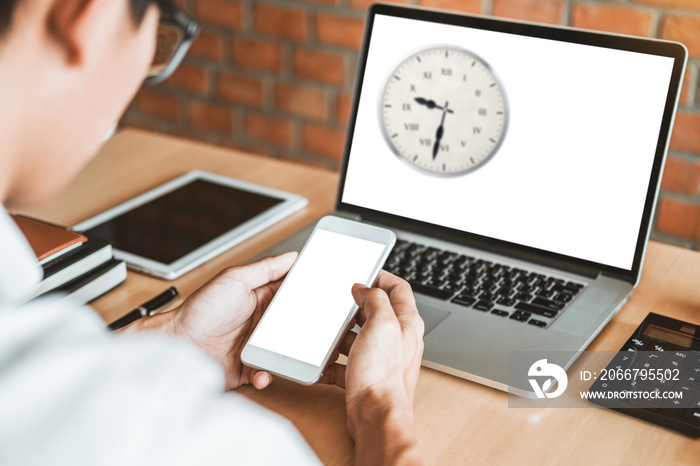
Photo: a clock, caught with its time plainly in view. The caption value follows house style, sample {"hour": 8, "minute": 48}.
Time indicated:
{"hour": 9, "minute": 32}
